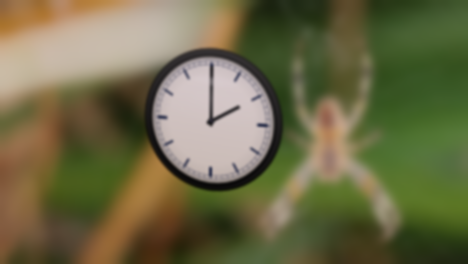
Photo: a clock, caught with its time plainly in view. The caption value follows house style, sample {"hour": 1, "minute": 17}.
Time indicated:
{"hour": 2, "minute": 0}
